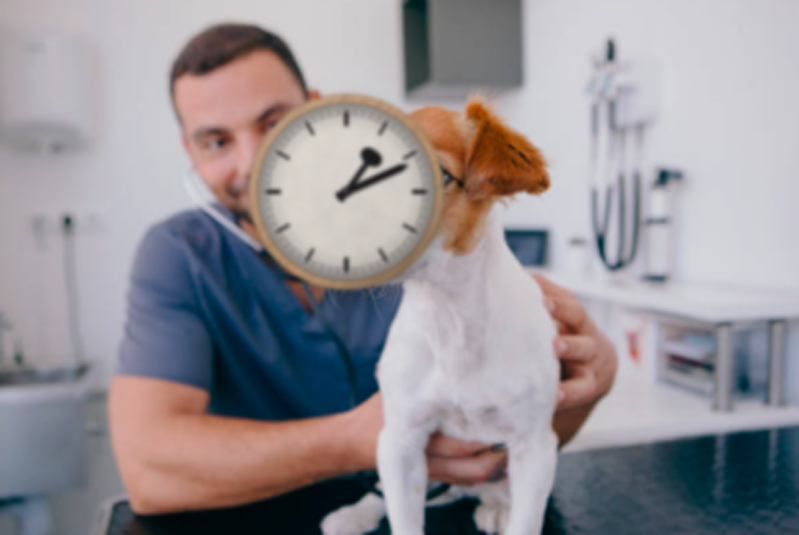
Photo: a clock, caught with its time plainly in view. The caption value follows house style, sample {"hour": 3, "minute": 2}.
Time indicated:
{"hour": 1, "minute": 11}
